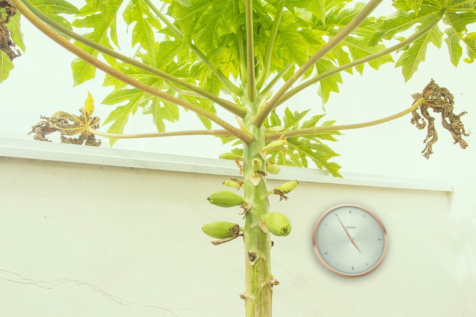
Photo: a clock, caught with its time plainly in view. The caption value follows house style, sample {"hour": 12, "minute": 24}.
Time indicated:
{"hour": 4, "minute": 55}
